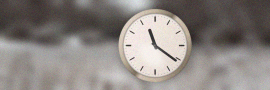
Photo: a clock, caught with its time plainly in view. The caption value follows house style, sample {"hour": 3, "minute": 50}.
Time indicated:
{"hour": 11, "minute": 21}
